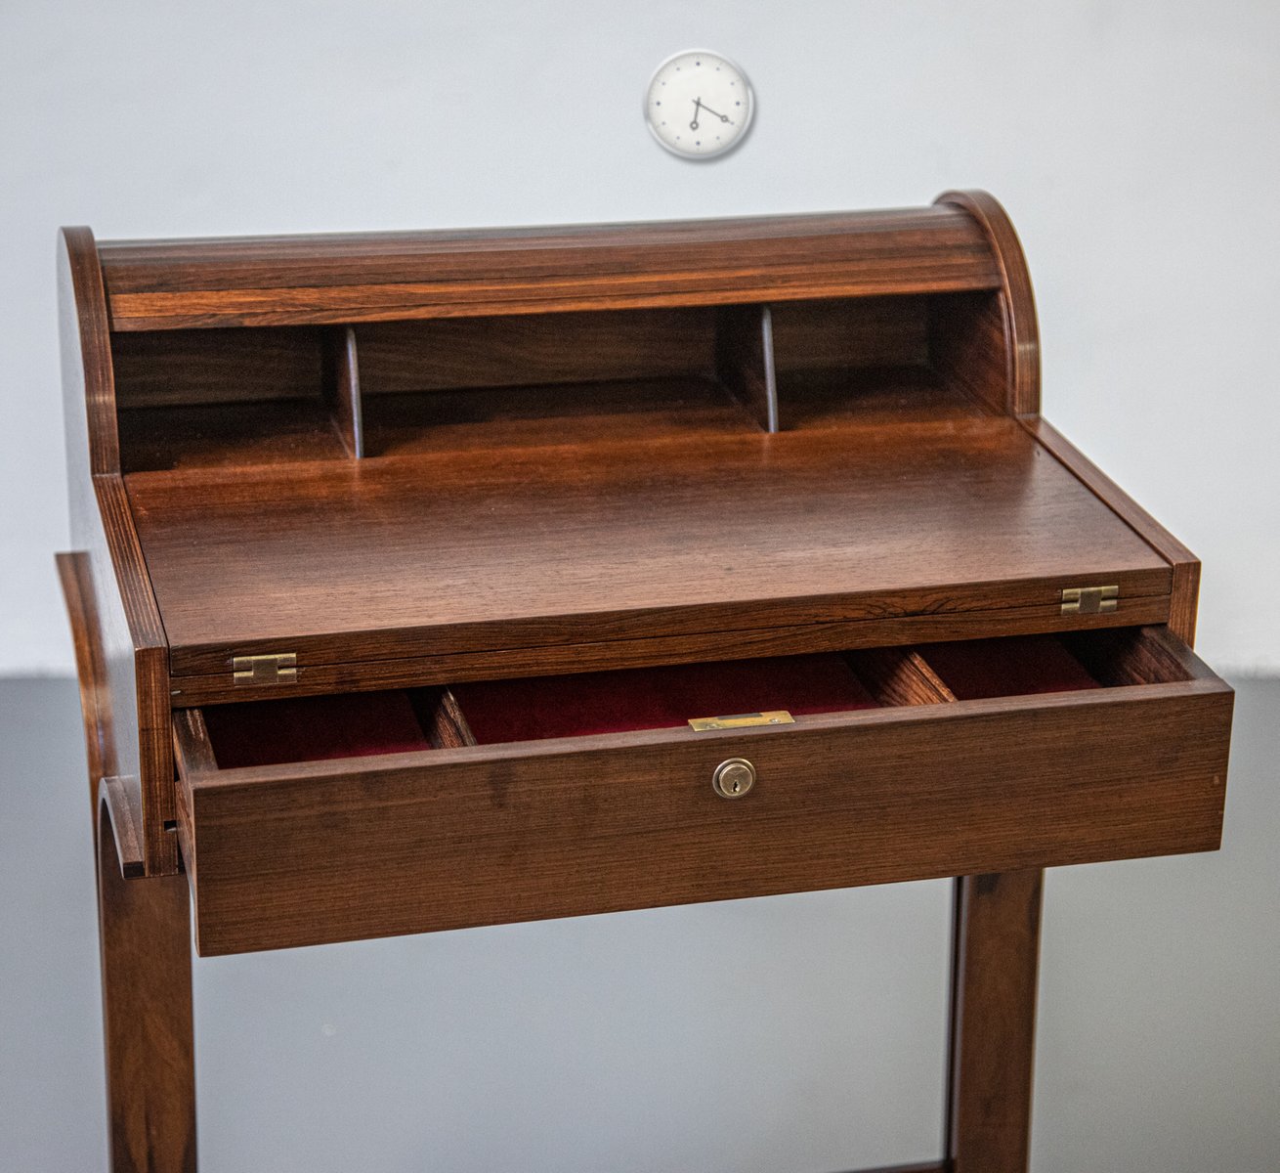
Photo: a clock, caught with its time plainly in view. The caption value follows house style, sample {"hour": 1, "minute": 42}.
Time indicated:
{"hour": 6, "minute": 20}
